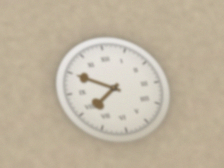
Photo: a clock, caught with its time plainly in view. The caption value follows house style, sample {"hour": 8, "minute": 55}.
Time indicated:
{"hour": 7, "minute": 50}
